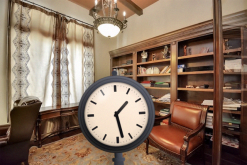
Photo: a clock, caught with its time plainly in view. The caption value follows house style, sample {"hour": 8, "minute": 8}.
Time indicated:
{"hour": 1, "minute": 28}
